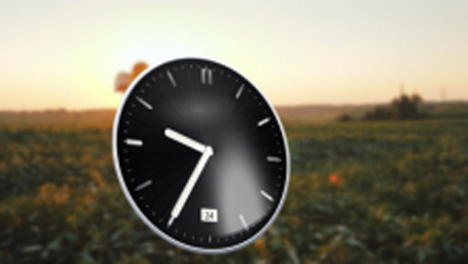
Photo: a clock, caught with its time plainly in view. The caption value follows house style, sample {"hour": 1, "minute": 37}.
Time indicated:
{"hour": 9, "minute": 35}
